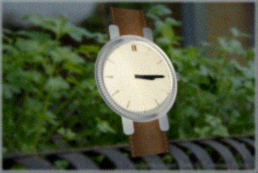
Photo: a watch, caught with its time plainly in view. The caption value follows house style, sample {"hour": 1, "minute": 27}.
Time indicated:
{"hour": 3, "minute": 15}
